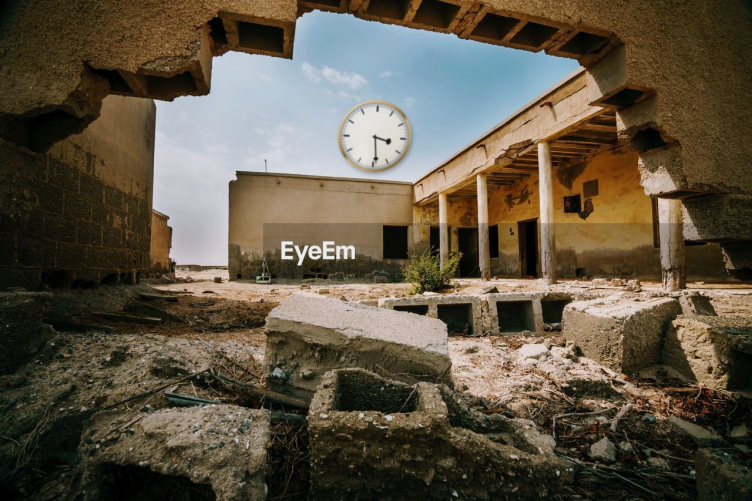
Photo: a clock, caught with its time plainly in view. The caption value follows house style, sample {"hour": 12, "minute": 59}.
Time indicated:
{"hour": 3, "minute": 29}
